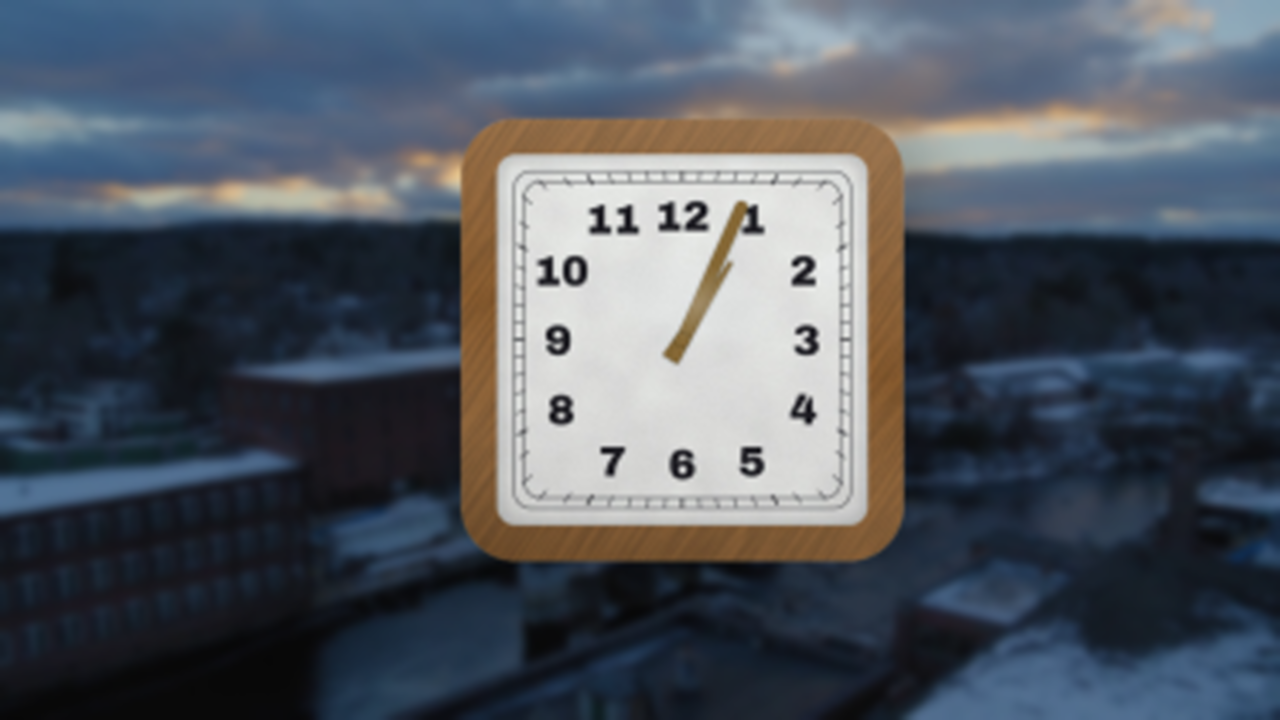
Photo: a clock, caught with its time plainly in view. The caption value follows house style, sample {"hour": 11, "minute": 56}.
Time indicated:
{"hour": 1, "minute": 4}
